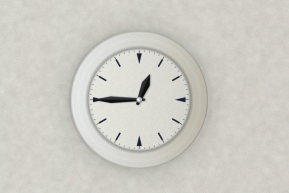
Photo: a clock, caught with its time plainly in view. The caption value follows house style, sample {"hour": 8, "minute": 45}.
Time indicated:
{"hour": 12, "minute": 45}
